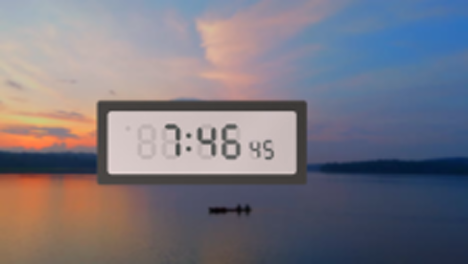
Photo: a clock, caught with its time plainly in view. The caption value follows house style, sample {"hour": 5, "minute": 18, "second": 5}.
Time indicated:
{"hour": 7, "minute": 46, "second": 45}
